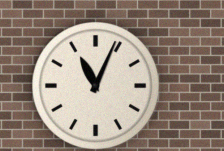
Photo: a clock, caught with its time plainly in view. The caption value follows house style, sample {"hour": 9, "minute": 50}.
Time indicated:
{"hour": 11, "minute": 4}
